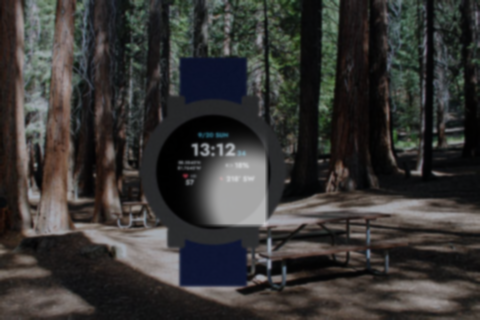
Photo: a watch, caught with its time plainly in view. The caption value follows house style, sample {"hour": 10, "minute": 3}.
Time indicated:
{"hour": 13, "minute": 12}
